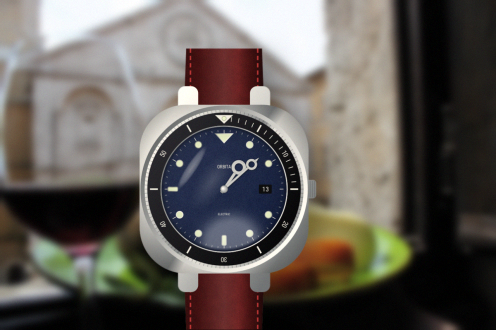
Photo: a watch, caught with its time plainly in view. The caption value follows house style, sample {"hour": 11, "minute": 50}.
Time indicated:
{"hour": 1, "minute": 8}
